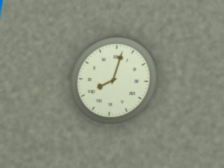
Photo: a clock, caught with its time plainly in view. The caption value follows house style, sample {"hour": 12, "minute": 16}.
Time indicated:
{"hour": 8, "minute": 2}
